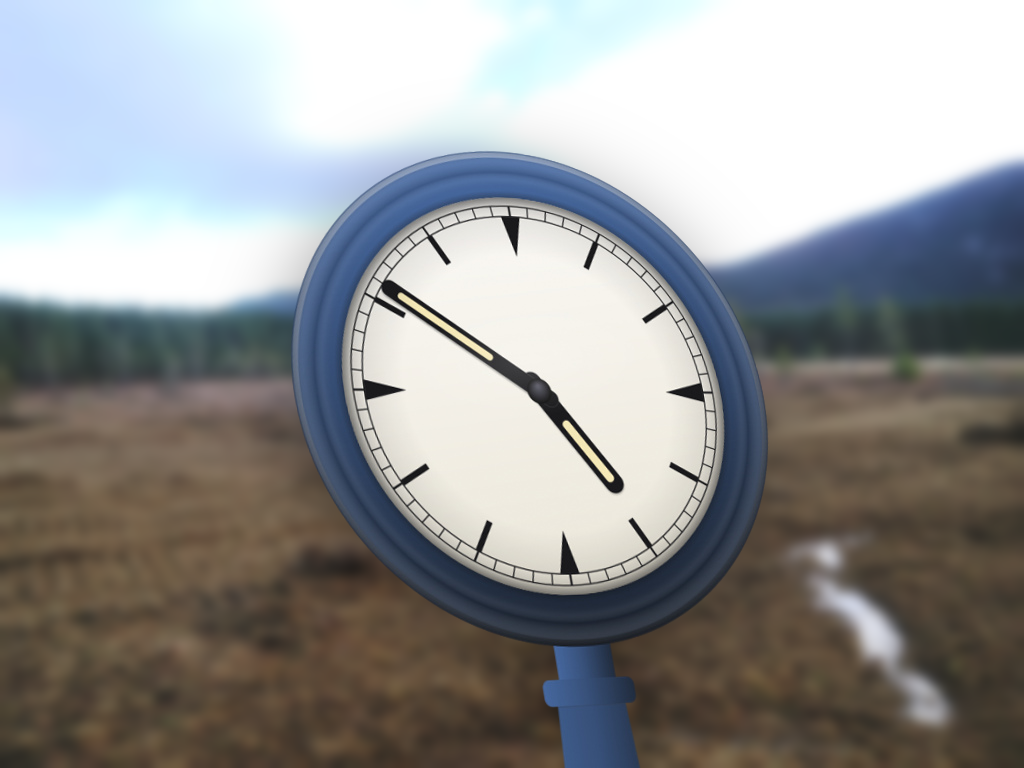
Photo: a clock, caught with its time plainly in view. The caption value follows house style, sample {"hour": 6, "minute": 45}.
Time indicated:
{"hour": 4, "minute": 51}
